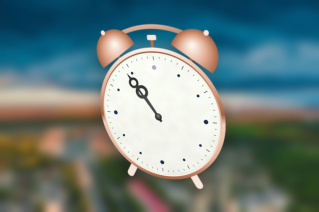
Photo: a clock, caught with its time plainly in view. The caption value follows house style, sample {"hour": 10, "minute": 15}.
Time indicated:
{"hour": 10, "minute": 54}
